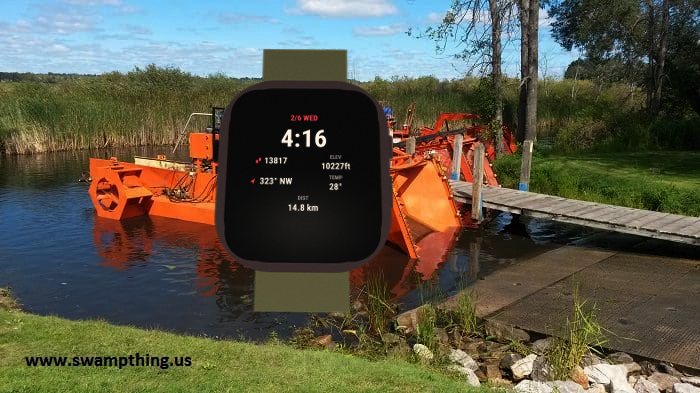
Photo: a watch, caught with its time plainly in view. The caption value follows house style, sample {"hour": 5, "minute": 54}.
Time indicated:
{"hour": 4, "minute": 16}
